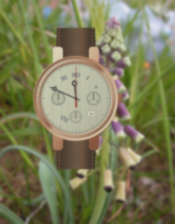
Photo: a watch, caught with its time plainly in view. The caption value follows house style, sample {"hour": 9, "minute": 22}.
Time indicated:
{"hour": 11, "minute": 49}
